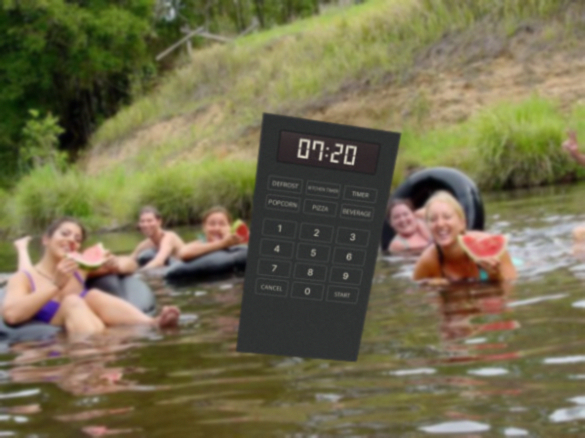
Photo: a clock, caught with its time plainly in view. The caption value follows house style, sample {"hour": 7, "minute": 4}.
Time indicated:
{"hour": 7, "minute": 20}
